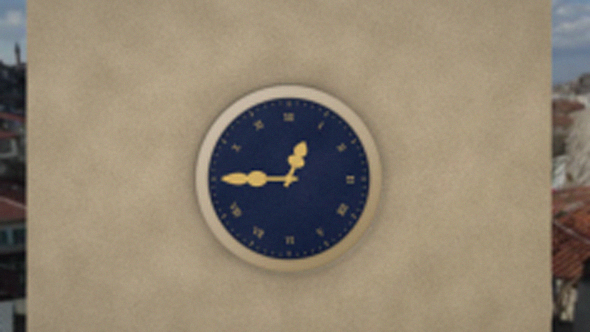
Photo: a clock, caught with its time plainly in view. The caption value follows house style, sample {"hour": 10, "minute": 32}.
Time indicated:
{"hour": 12, "minute": 45}
